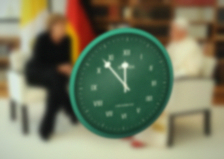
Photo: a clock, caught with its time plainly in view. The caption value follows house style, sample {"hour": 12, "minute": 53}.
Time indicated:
{"hour": 11, "minute": 53}
